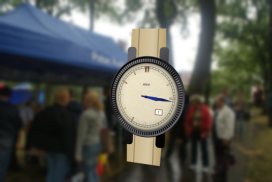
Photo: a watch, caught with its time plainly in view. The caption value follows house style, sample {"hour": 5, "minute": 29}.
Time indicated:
{"hour": 3, "minute": 16}
